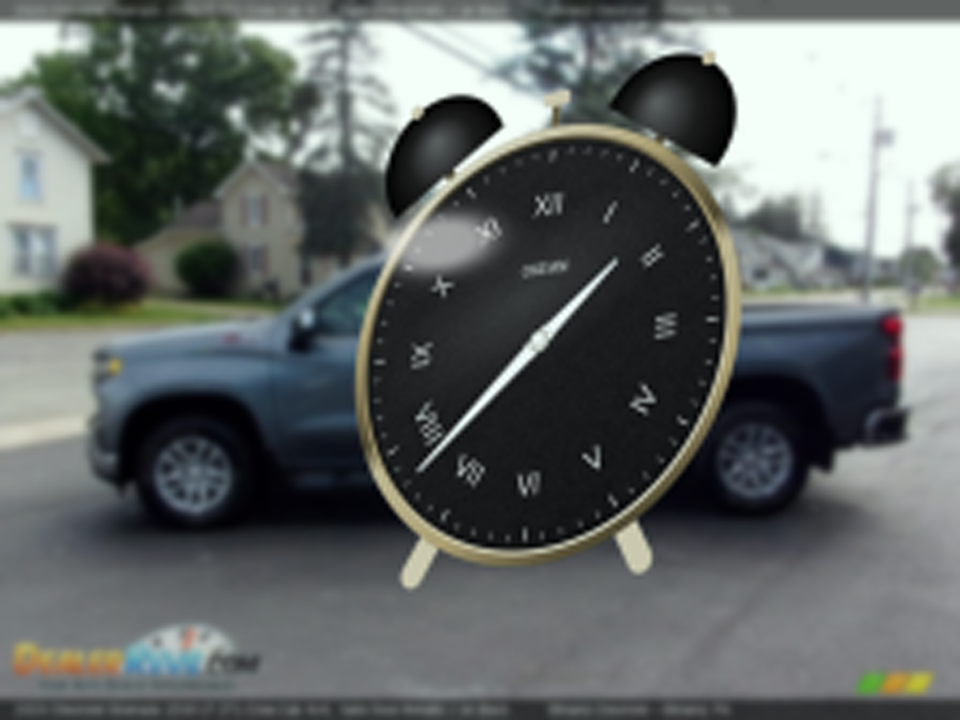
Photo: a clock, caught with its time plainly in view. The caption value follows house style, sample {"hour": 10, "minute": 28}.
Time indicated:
{"hour": 1, "minute": 38}
